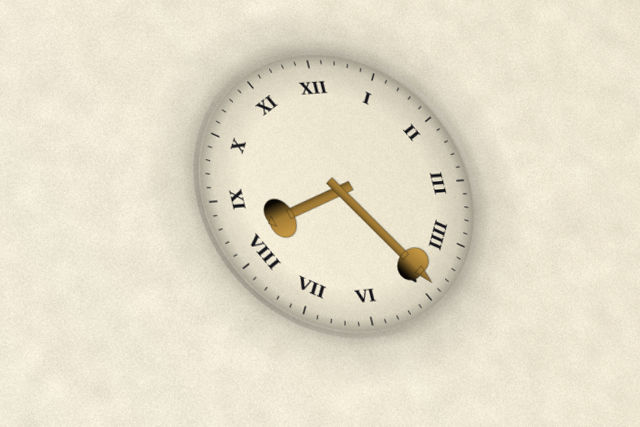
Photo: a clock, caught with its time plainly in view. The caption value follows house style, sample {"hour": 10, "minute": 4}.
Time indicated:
{"hour": 8, "minute": 24}
